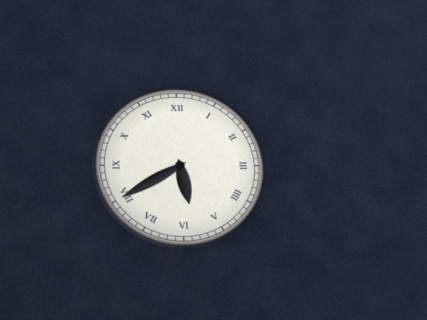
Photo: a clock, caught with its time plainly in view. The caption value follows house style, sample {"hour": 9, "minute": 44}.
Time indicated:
{"hour": 5, "minute": 40}
